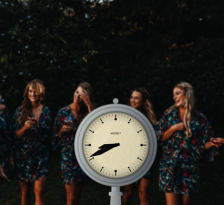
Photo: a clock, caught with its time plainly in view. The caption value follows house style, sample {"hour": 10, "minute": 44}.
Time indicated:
{"hour": 8, "minute": 41}
